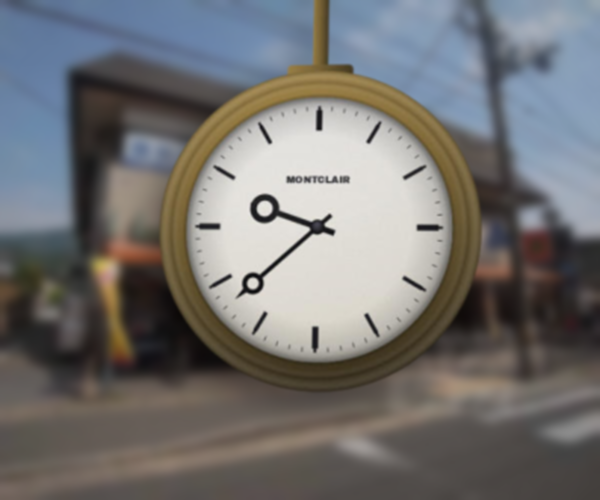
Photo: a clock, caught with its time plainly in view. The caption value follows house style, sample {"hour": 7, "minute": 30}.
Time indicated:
{"hour": 9, "minute": 38}
